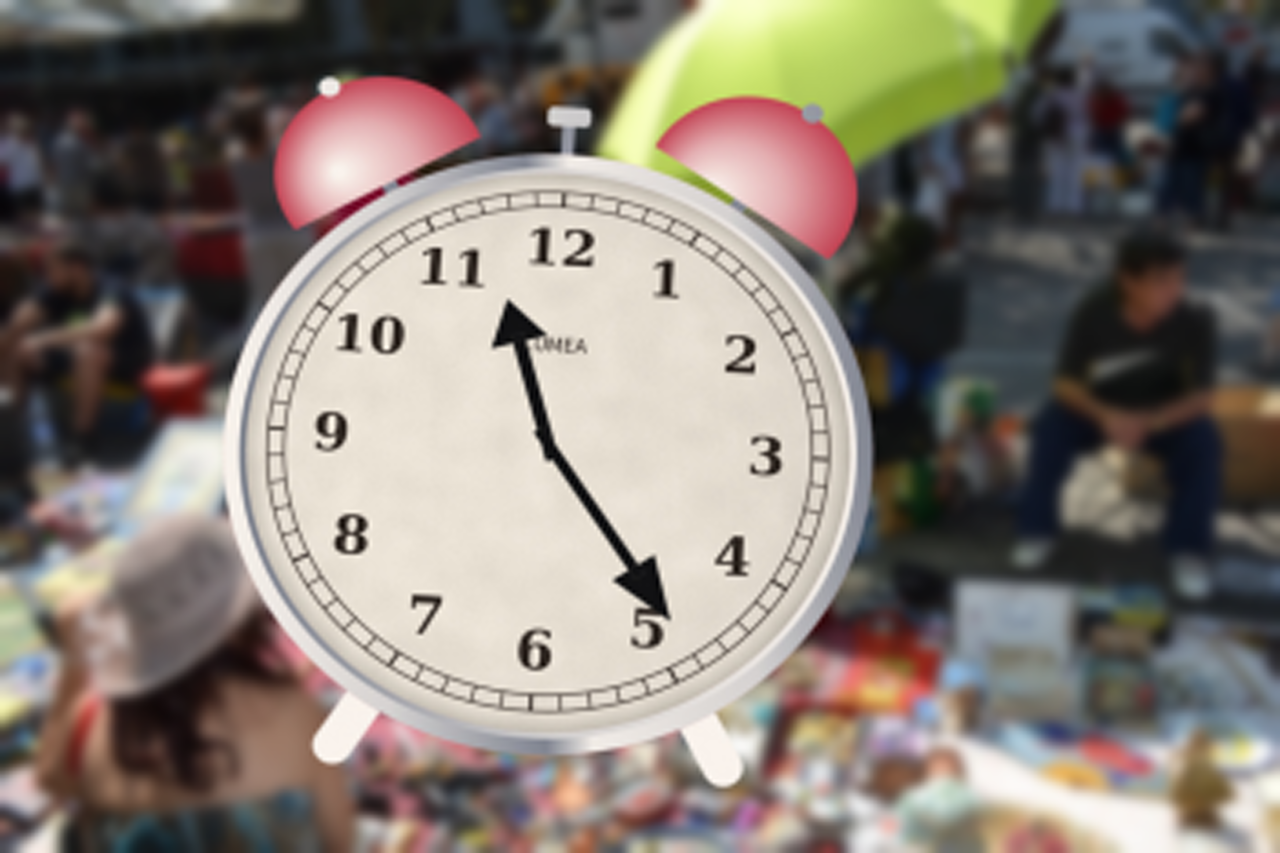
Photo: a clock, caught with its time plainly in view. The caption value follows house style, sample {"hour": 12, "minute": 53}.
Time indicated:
{"hour": 11, "minute": 24}
